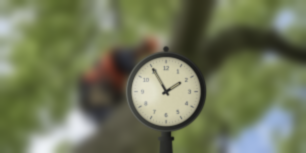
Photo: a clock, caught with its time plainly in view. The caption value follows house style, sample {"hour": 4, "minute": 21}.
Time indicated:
{"hour": 1, "minute": 55}
